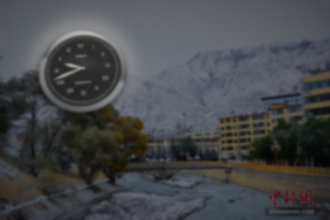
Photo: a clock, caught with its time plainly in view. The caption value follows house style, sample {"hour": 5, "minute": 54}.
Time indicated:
{"hour": 9, "minute": 42}
